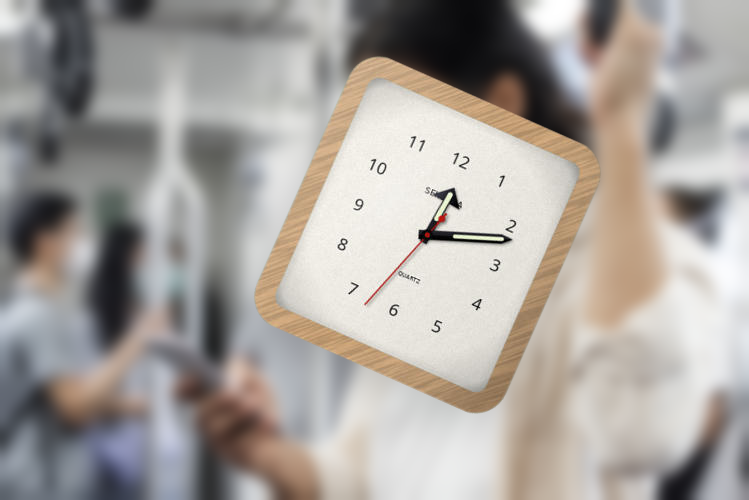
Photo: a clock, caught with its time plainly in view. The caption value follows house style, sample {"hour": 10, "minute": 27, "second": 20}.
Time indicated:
{"hour": 12, "minute": 11, "second": 33}
